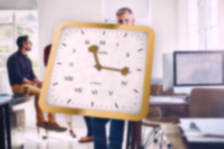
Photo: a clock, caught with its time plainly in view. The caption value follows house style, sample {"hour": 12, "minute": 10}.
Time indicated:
{"hour": 11, "minute": 16}
